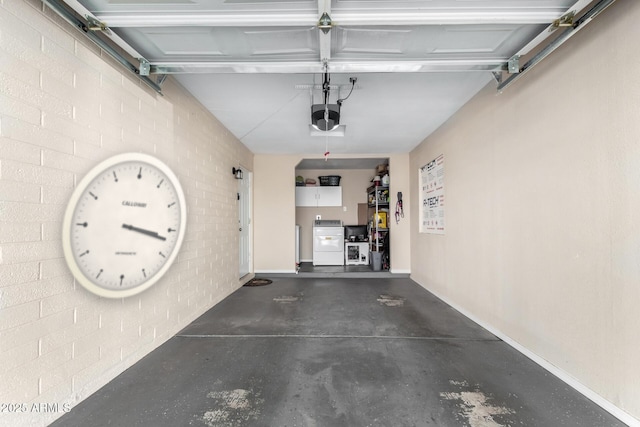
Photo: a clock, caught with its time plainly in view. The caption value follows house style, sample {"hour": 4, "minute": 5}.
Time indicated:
{"hour": 3, "minute": 17}
